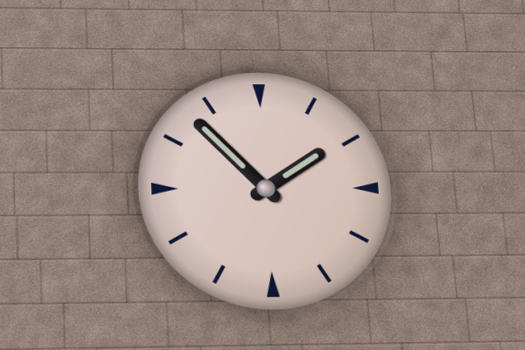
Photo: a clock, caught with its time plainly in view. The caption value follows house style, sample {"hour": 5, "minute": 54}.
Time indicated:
{"hour": 1, "minute": 53}
